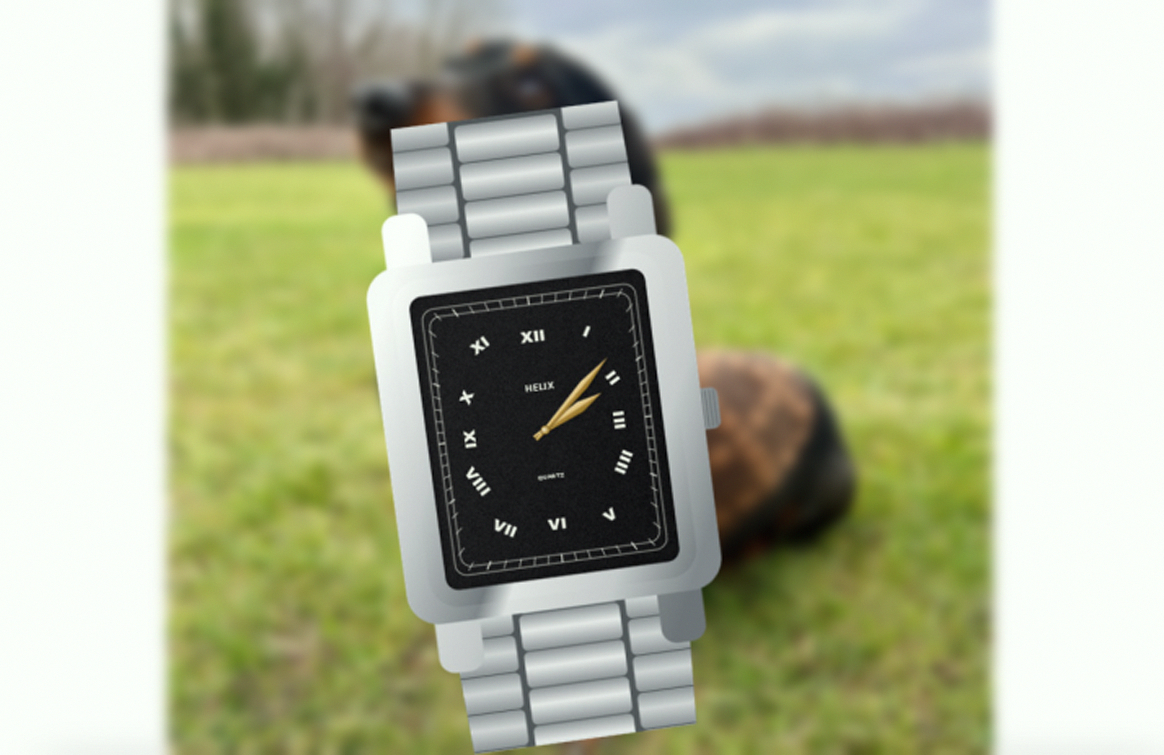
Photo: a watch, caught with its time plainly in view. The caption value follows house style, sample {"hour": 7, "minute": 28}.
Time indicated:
{"hour": 2, "minute": 8}
